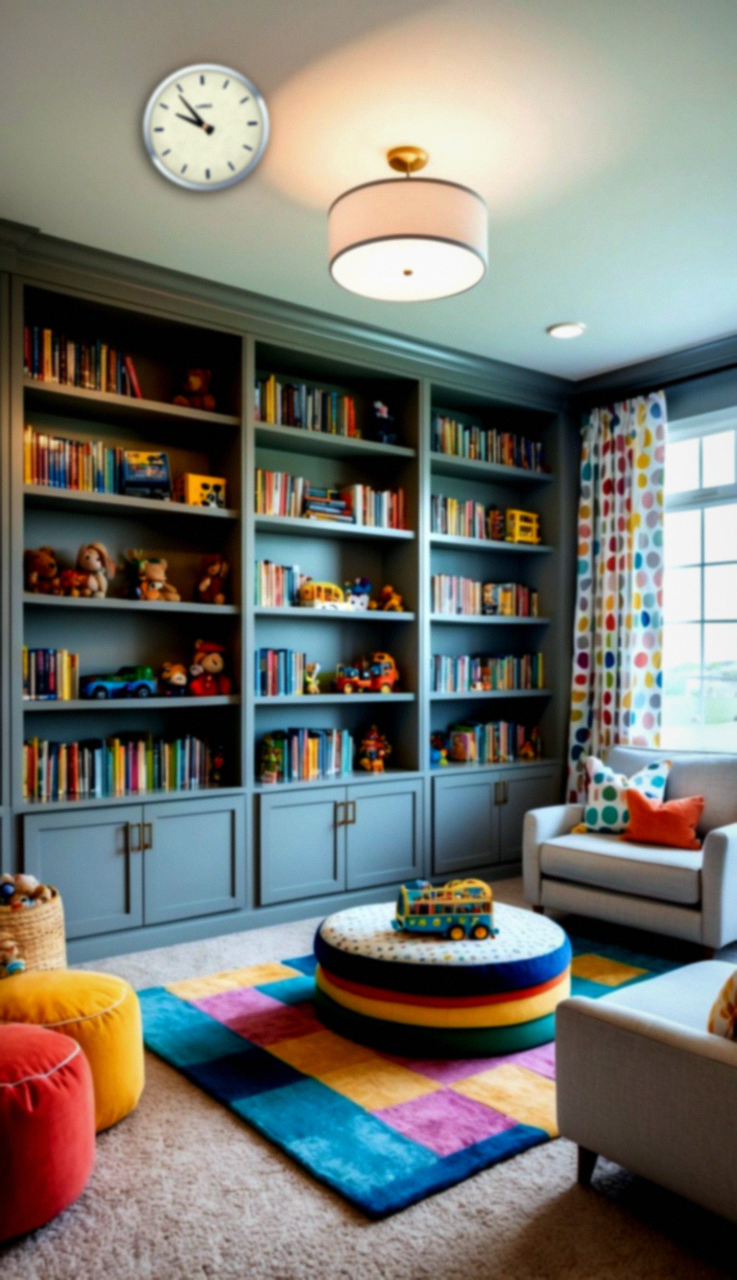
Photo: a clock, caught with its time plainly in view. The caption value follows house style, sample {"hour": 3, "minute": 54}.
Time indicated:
{"hour": 9, "minute": 54}
